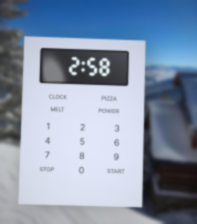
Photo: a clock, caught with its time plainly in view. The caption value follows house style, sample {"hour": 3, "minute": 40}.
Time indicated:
{"hour": 2, "minute": 58}
